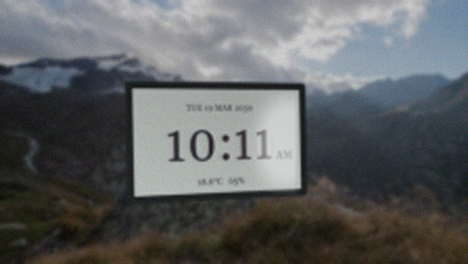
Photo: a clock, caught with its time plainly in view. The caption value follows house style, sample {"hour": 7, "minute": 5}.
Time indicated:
{"hour": 10, "minute": 11}
